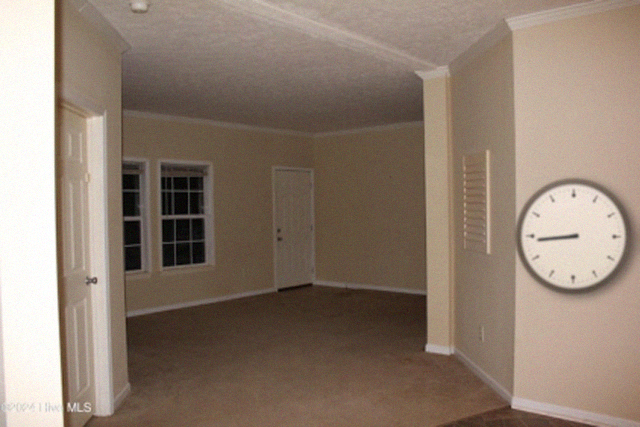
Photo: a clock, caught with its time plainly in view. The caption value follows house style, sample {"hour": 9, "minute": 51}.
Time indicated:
{"hour": 8, "minute": 44}
